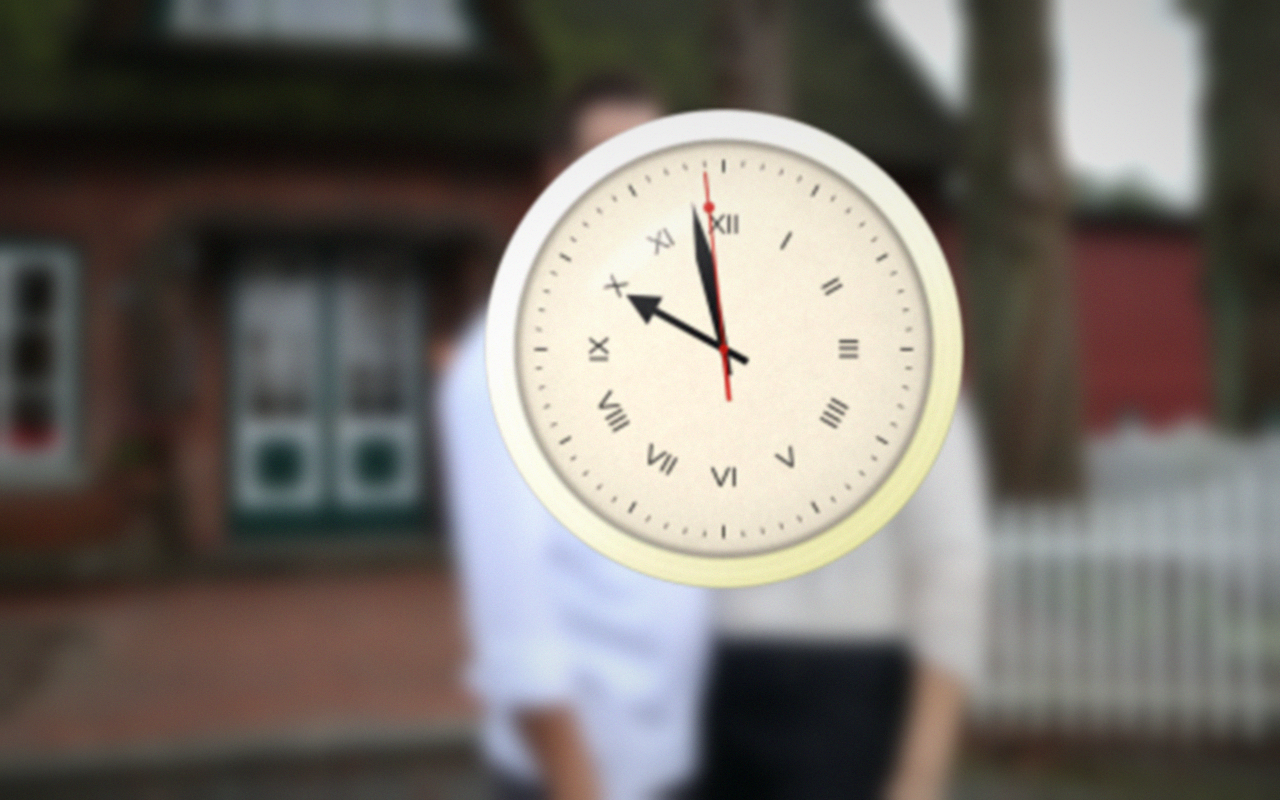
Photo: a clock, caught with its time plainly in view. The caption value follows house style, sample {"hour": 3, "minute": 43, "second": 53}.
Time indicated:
{"hour": 9, "minute": 57, "second": 59}
